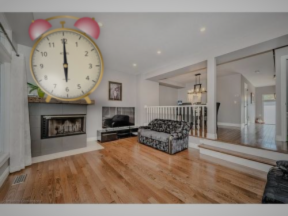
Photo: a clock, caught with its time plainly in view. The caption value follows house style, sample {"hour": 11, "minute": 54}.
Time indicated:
{"hour": 6, "minute": 0}
